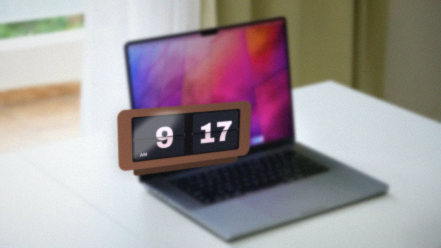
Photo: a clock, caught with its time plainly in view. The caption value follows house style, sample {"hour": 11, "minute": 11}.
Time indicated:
{"hour": 9, "minute": 17}
